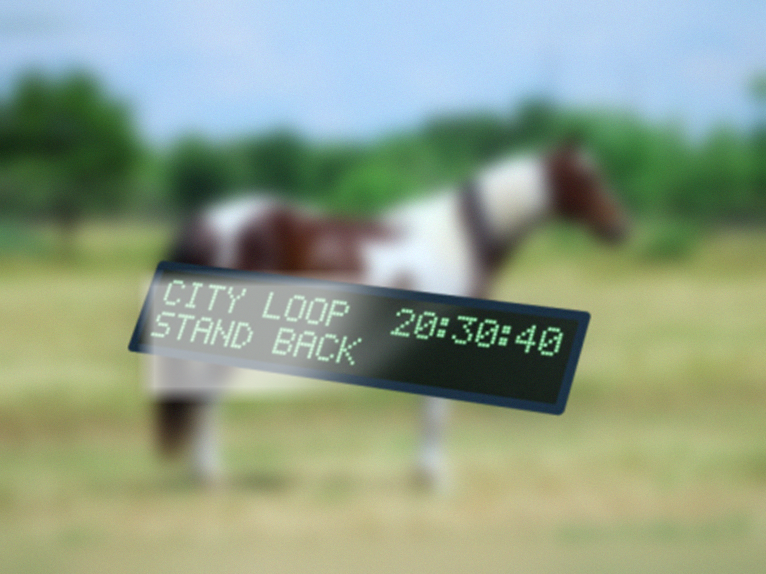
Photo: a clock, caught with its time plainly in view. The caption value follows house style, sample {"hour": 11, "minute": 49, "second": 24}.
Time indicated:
{"hour": 20, "minute": 30, "second": 40}
